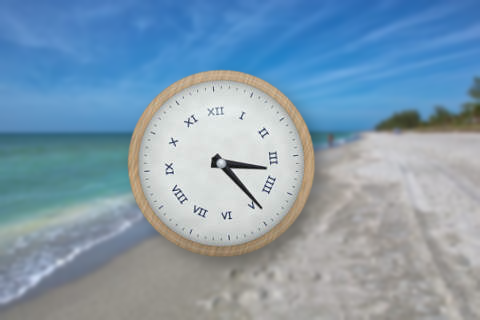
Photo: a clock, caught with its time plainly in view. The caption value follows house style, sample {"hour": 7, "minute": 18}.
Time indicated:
{"hour": 3, "minute": 24}
